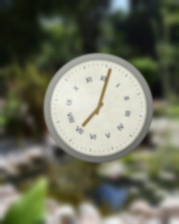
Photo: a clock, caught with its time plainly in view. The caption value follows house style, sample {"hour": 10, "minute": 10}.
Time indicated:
{"hour": 7, "minute": 1}
